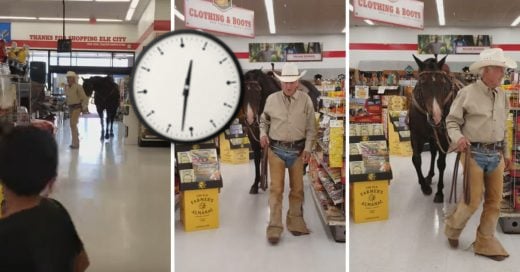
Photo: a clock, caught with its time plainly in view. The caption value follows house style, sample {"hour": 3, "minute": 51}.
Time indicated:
{"hour": 12, "minute": 32}
